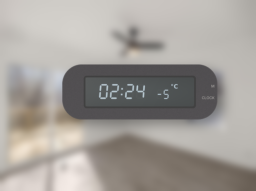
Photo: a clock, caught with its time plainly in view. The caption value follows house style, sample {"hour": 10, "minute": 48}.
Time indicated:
{"hour": 2, "minute": 24}
